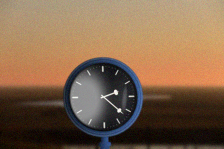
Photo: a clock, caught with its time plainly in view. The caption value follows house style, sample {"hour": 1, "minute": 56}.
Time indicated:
{"hour": 2, "minute": 22}
